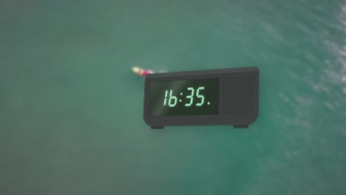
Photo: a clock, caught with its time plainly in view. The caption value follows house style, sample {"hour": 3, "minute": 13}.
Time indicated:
{"hour": 16, "minute": 35}
